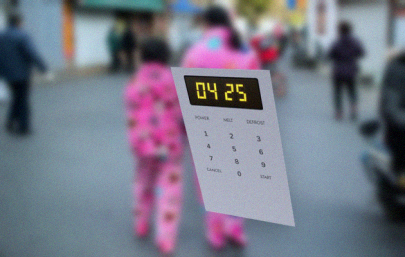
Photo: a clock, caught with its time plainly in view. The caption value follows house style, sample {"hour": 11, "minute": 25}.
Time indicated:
{"hour": 4, "minute": 25}
